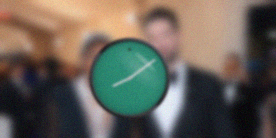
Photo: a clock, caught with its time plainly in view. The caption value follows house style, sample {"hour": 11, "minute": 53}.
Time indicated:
{"hour": 8, "minute": 9}
